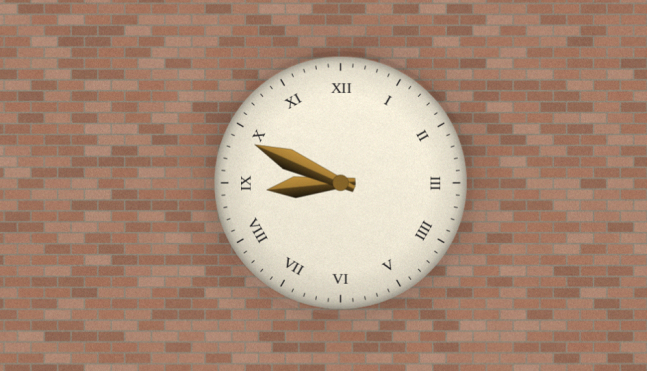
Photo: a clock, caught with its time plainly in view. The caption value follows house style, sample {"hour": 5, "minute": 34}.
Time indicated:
{"hour": 8, "minute": 49}
